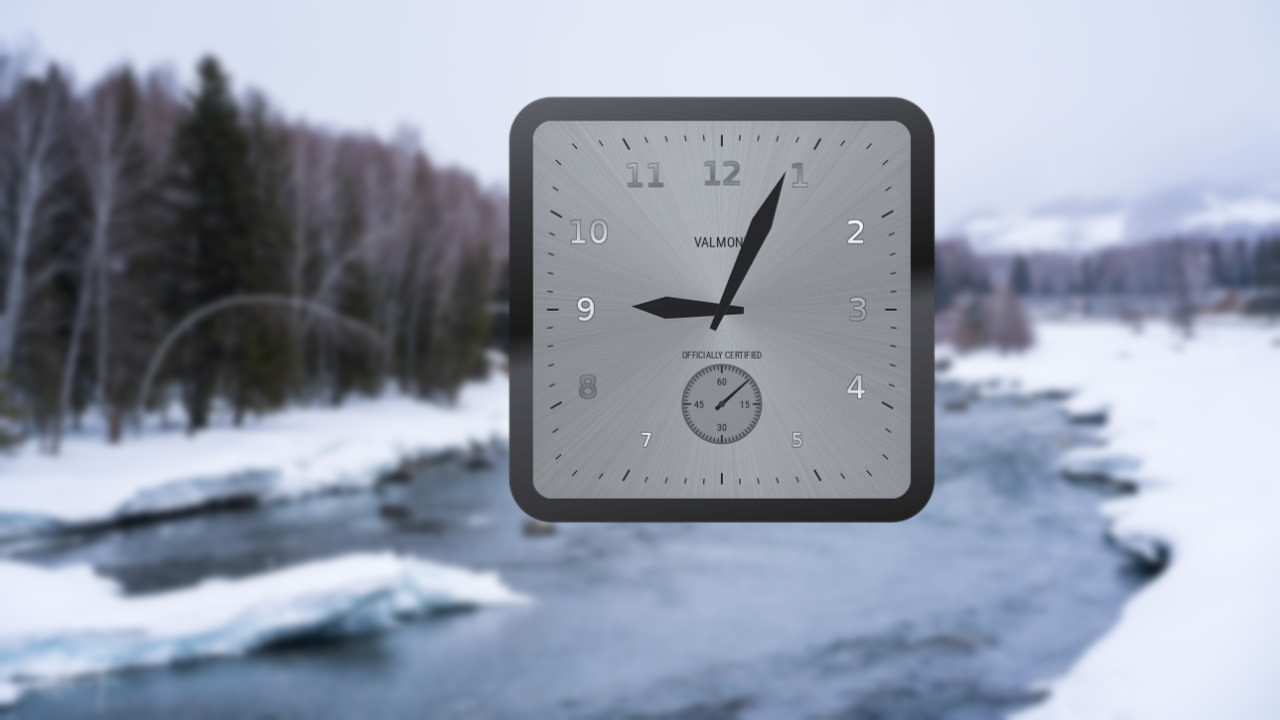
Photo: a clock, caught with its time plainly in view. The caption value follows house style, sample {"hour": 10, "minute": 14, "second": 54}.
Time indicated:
{"hour": 9, "minute": 4, "second": 8}
